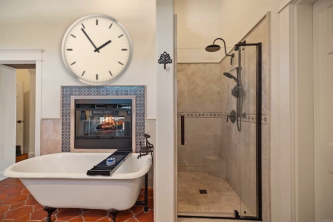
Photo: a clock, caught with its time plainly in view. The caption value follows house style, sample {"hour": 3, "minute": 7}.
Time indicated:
{"hour": 1, "minute": 54}
